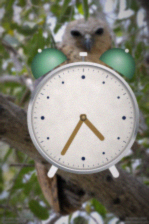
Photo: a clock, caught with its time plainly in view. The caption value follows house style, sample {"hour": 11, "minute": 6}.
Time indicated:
{"hour": 4, "minute": 35}
